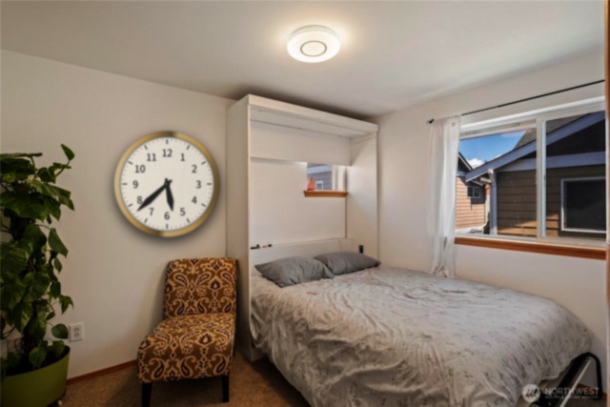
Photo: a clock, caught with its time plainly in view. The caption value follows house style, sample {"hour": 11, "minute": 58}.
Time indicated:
{"hour": 5, "minute": 38}
